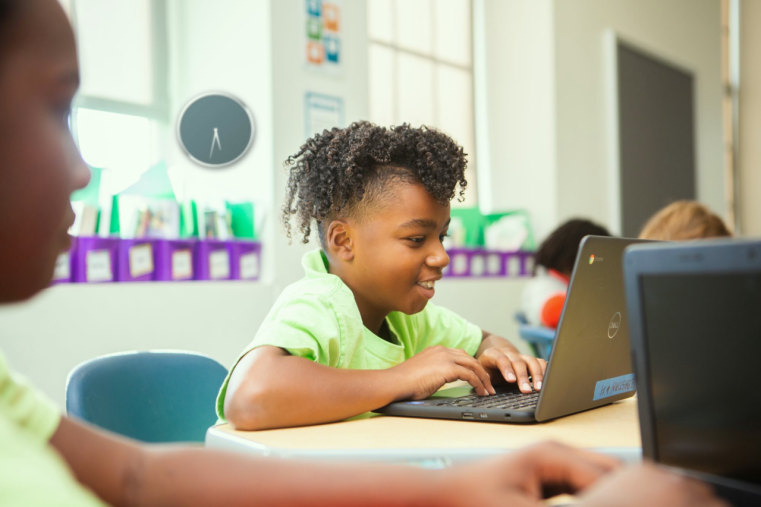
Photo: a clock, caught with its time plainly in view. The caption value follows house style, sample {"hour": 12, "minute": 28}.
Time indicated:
{"hour": 5, "minute": 32}
